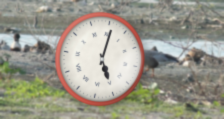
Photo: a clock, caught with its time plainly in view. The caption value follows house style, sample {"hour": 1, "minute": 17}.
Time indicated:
{"hour": 5, "minute": 1}
